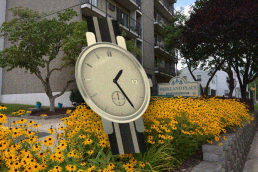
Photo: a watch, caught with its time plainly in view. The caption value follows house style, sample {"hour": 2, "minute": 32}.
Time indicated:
{"hour": 1, "minute": 25}
